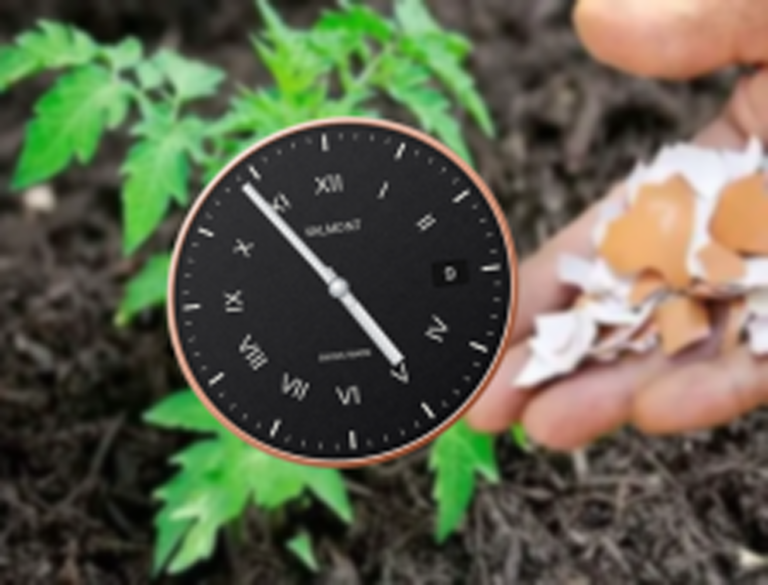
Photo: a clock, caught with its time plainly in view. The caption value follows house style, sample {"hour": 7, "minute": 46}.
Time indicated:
{"hour": 4, "minute": 54}
